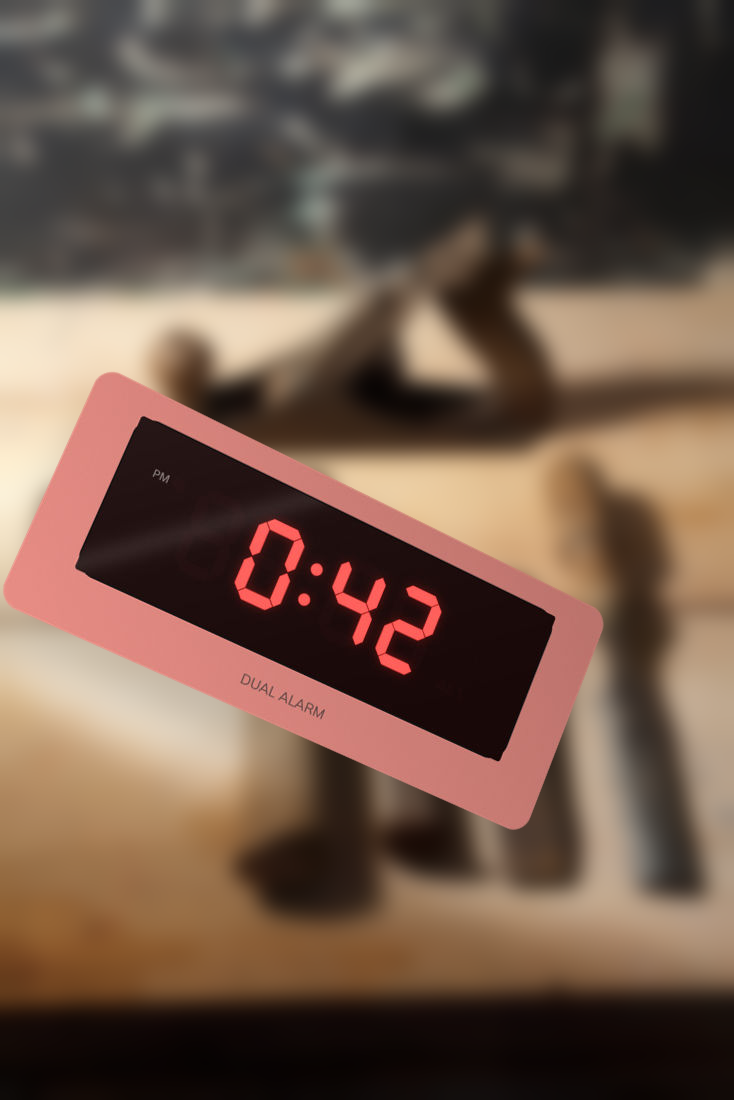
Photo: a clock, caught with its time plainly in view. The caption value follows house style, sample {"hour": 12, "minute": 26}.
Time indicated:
{"hour": 0, "minute": 42}
